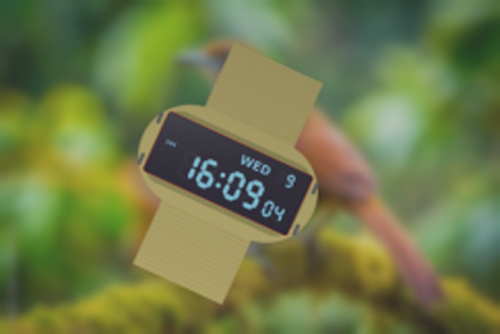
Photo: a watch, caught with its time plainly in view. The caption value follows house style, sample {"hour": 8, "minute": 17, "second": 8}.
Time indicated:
{"hour": 16, "minute": 9, "second": 4}
